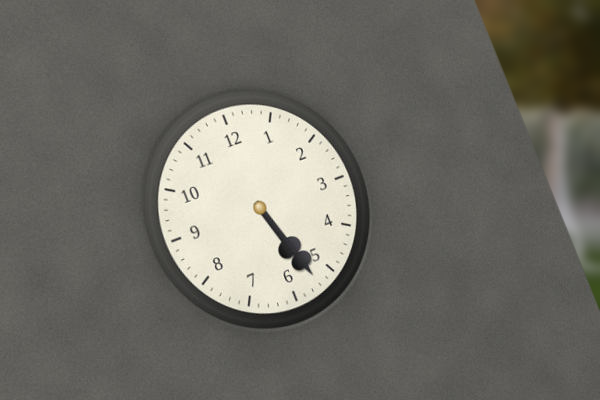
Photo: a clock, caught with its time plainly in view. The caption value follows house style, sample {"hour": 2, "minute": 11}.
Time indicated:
{"hour": 5, "minute": 27}
